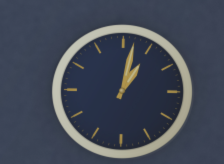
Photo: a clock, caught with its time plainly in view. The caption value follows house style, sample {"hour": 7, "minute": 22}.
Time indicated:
{"hour": 1, "minute": 2}
